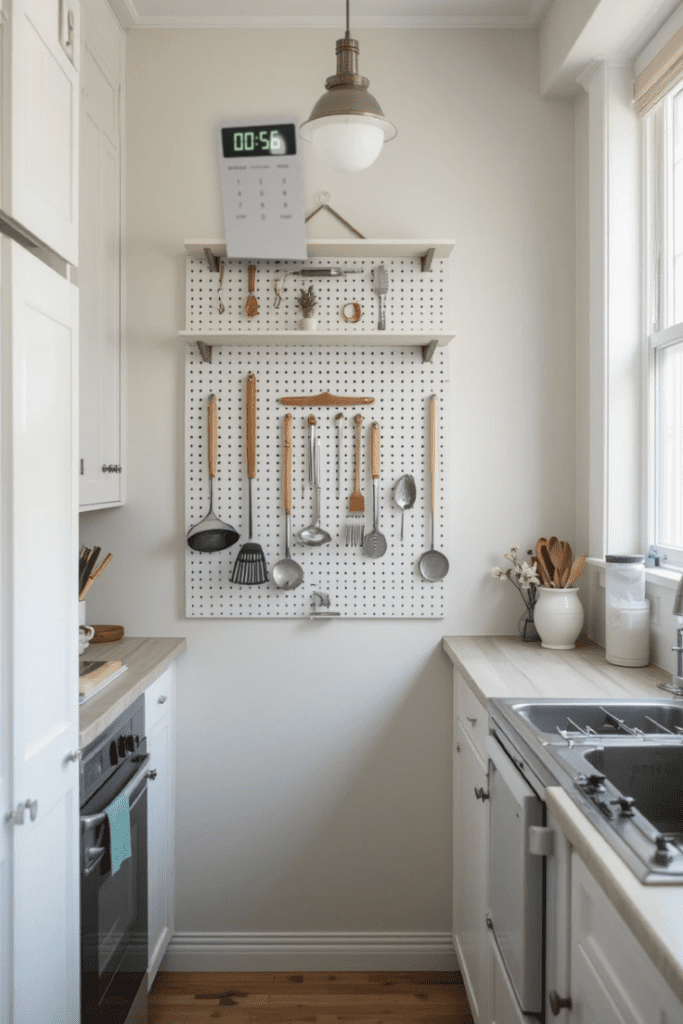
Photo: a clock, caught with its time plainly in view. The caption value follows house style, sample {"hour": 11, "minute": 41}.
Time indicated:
{"hour": 0, "minute": 56}
